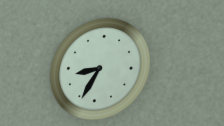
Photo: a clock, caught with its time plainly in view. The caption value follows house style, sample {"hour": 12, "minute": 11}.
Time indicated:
{"hour": 8, "minute": 34}
